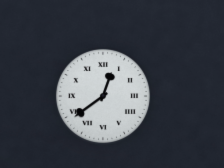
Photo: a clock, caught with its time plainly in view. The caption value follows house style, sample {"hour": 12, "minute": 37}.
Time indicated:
{"hour": 12, "minute": 39}
